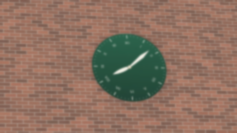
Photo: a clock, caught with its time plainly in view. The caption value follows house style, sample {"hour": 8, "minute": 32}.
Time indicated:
{"hour": 8, "minute": 8}
